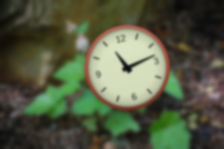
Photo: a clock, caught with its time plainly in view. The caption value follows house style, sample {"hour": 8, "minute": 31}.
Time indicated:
{"hour": 11, "minute": 13}
